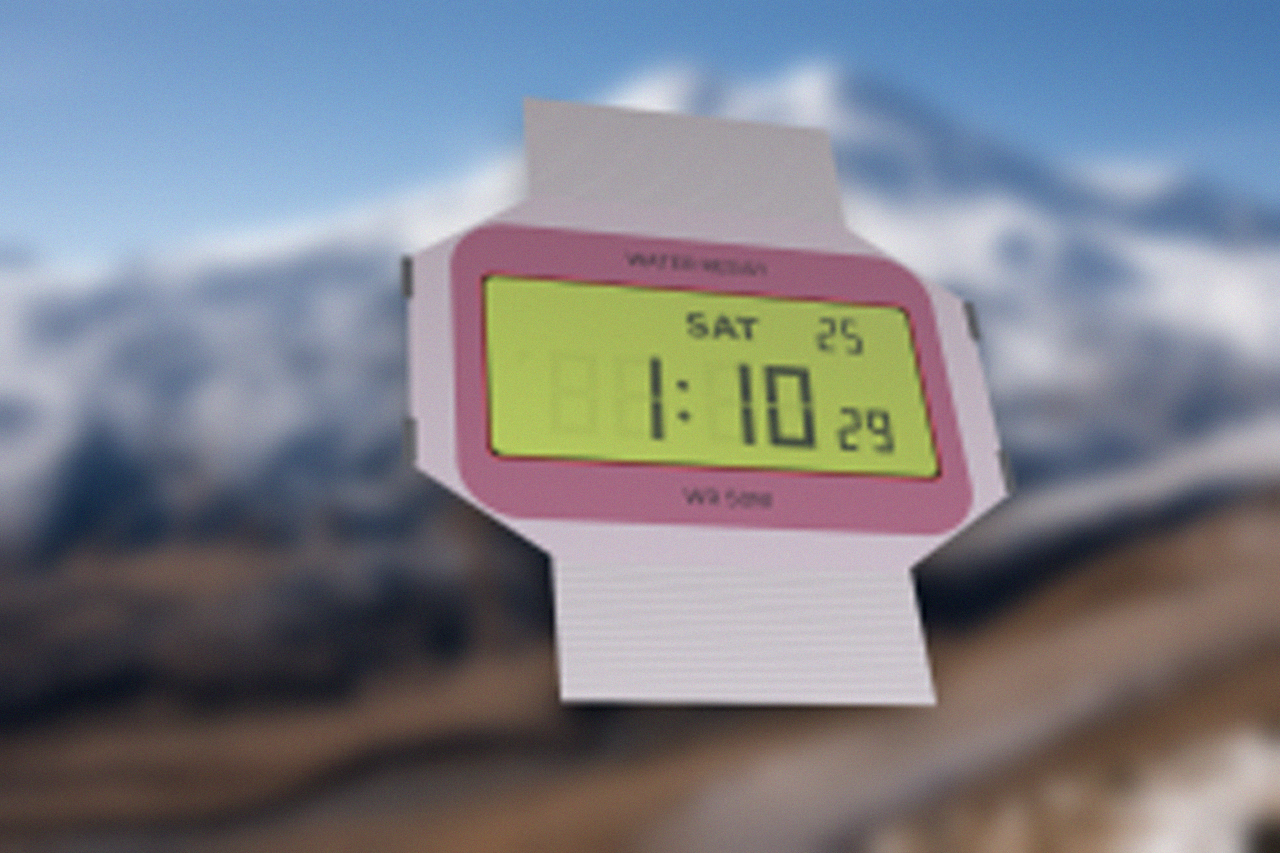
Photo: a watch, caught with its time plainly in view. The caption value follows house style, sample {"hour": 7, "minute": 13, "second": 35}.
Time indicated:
{"hour": 1, "minute": 10, "second": 29}
